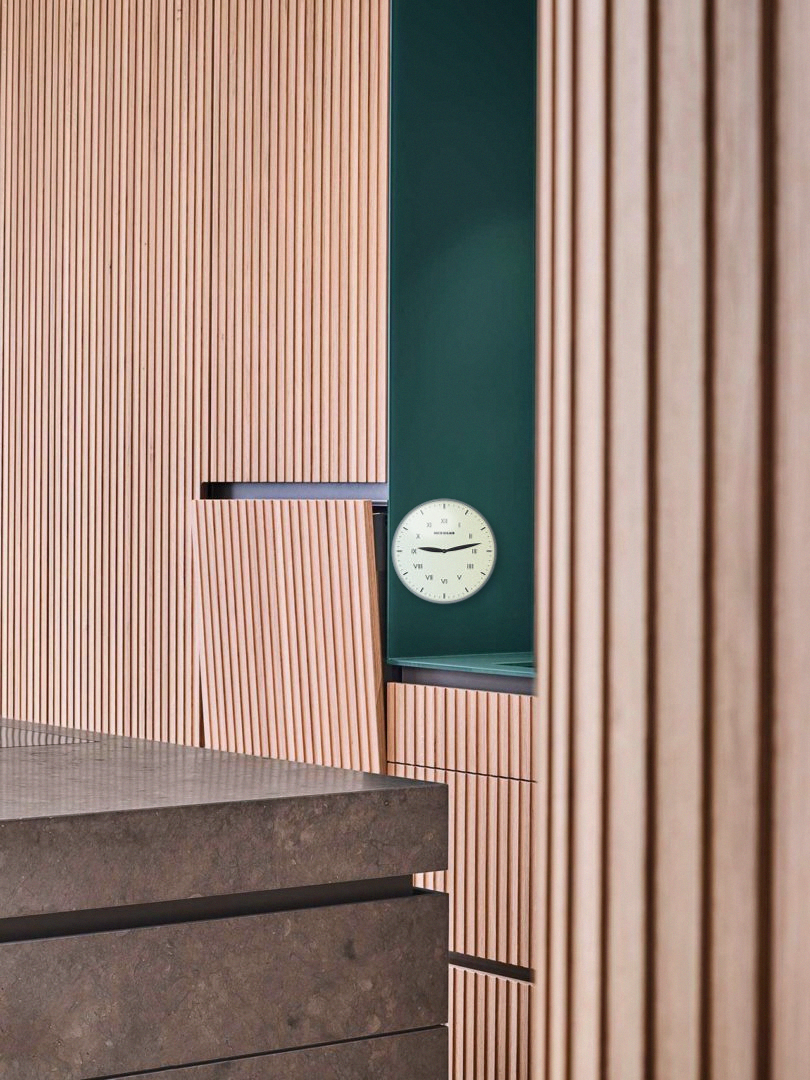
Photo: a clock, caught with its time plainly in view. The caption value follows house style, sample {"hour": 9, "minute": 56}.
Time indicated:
{"hour": 9, "minute": 13}
